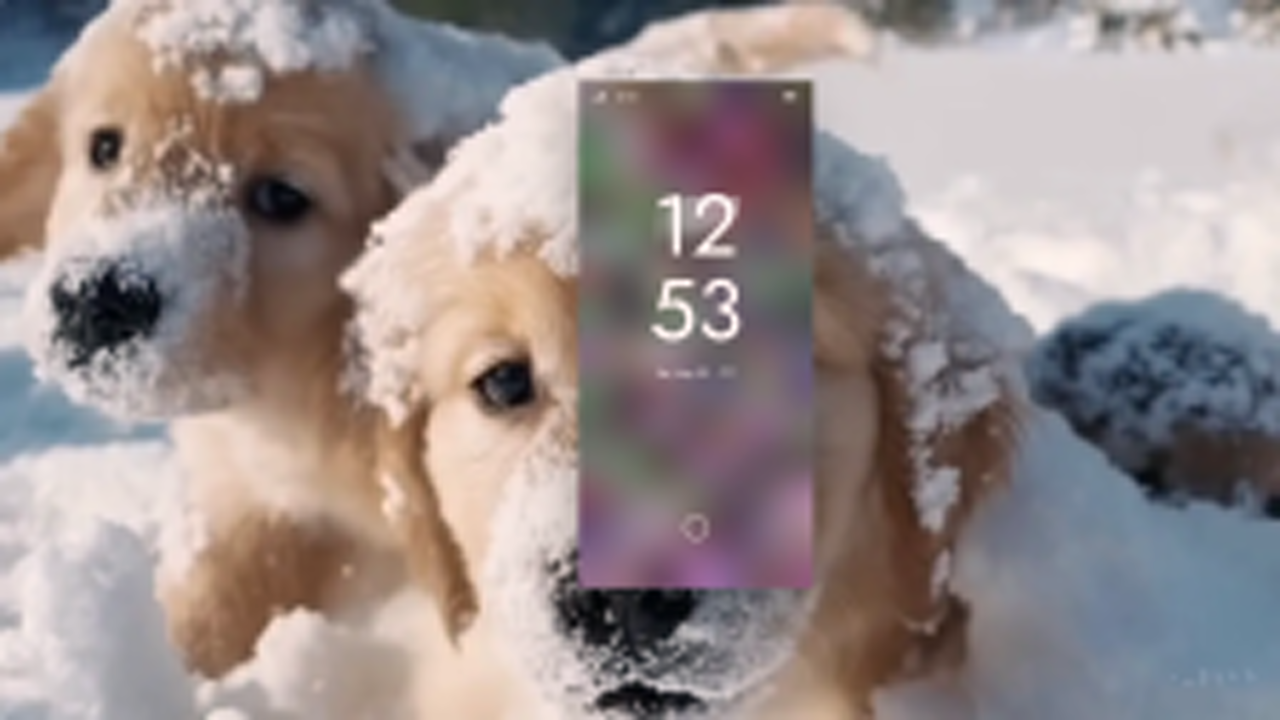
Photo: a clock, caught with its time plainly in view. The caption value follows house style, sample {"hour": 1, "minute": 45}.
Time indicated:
{"hour": 12, "minute": 53}
